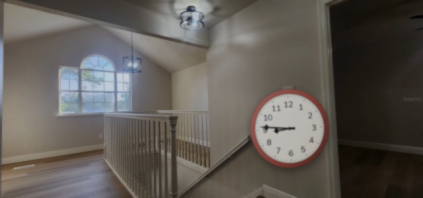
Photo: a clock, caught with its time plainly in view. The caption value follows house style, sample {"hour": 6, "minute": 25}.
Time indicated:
{"hour": 8, "minute": 46}
